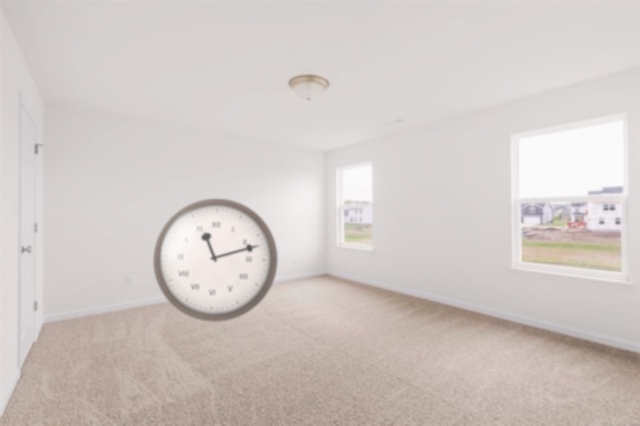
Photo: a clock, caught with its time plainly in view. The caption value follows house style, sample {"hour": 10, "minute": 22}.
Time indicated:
{"hour": 11, "minute": 12}
